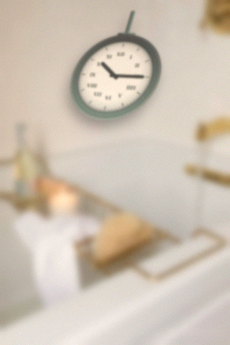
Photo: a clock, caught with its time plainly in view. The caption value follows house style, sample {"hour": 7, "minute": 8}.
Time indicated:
{"hour": 10, "minute": 15}
